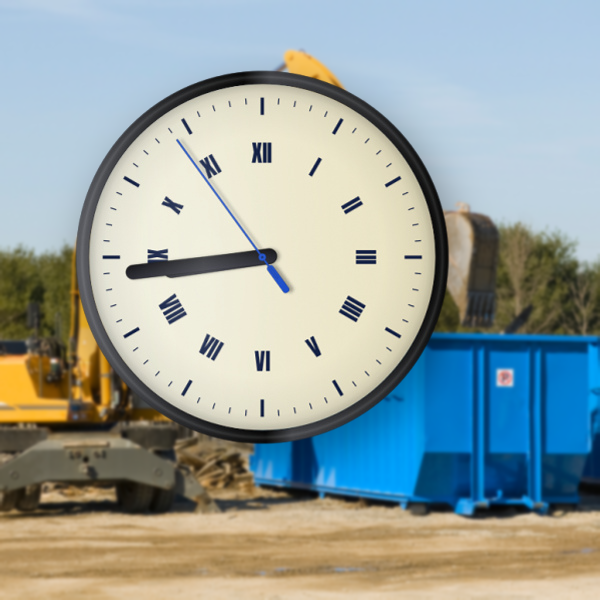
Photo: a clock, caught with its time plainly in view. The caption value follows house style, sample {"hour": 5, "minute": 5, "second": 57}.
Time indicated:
{"hour": 8, "minute": 43, "second": 54}
